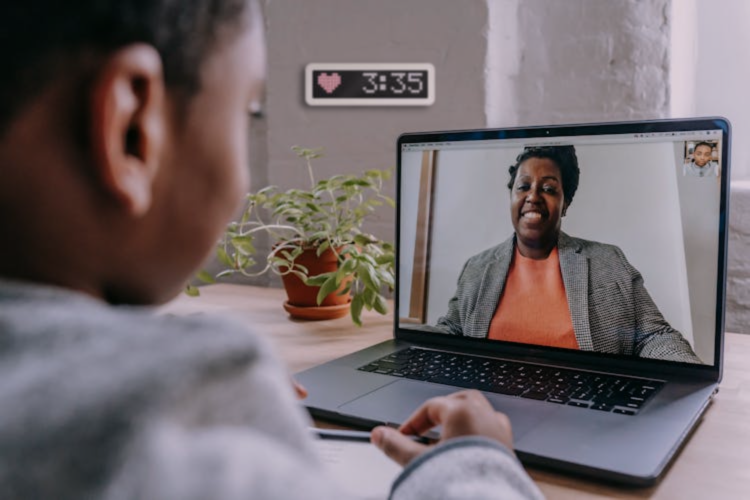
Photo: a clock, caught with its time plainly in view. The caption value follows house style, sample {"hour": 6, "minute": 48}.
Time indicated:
{"hour": 3, "minute": 35}
